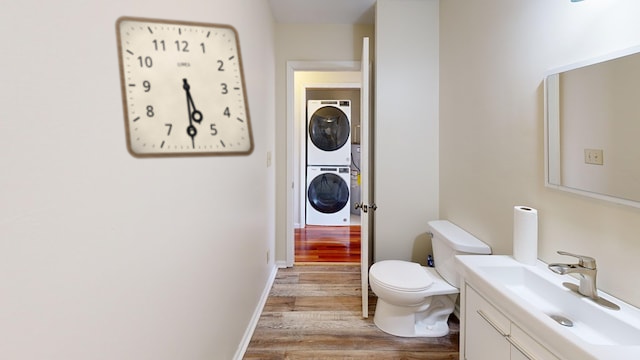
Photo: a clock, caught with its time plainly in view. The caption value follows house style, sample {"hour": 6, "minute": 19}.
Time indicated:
{"hour": 5, "minute": 30}
